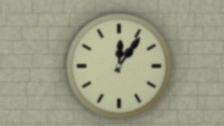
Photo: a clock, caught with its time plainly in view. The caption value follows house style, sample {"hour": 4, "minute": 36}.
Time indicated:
{"hour": 12, "minute": 6}
